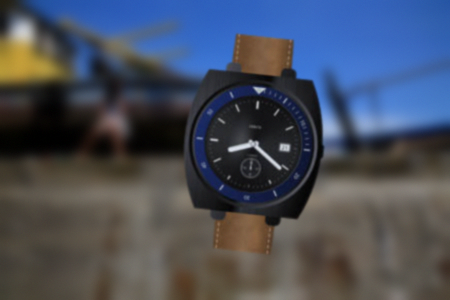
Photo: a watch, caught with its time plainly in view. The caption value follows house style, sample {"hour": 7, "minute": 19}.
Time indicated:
{"hour": 8, "minute": 21}
